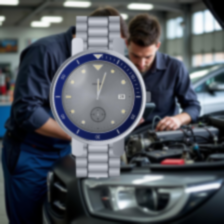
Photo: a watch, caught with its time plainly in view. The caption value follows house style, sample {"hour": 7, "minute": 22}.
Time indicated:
{"hour": 12, "minute": 3}
